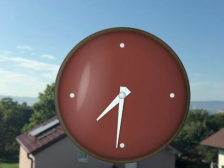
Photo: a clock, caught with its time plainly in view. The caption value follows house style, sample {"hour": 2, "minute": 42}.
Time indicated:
{"hour": 7, "minute": 31}
